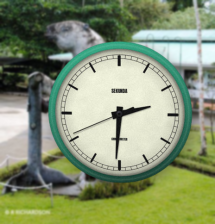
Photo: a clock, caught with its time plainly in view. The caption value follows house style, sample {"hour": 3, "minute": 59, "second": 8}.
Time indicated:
{"hour": 2, "minute": 30, "second": 41}
